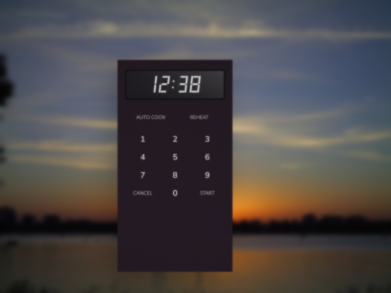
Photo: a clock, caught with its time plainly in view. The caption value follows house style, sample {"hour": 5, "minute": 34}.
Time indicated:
{"hour": 12, "minute": 38}
